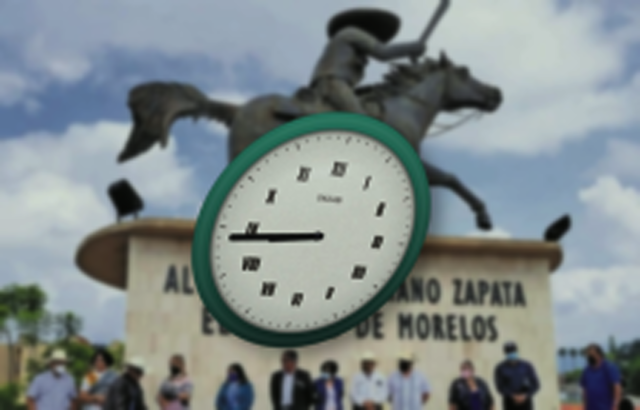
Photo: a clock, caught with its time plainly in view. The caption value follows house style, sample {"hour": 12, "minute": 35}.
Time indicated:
{"hour": 8, "minute": 44}
